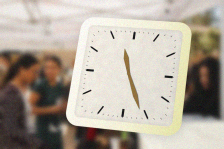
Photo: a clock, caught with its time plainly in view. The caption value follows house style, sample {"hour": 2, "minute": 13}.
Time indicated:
{"hour": 11, "minute": 26}
